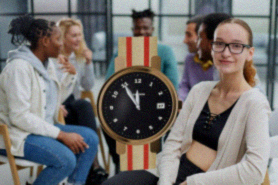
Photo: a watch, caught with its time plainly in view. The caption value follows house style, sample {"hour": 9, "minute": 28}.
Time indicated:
{"hour": 11, "minute": 55}
